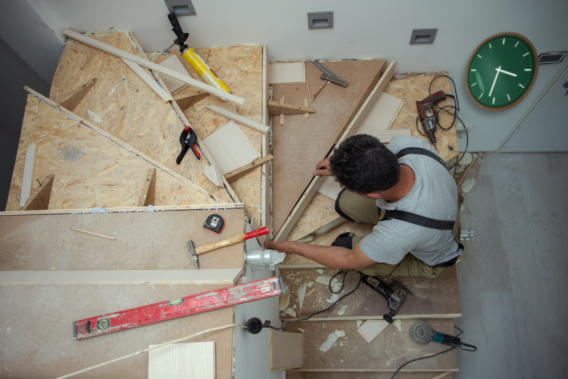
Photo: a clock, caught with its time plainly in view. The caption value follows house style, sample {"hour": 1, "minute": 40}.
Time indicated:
{"hour": 3, "minute": 32}
